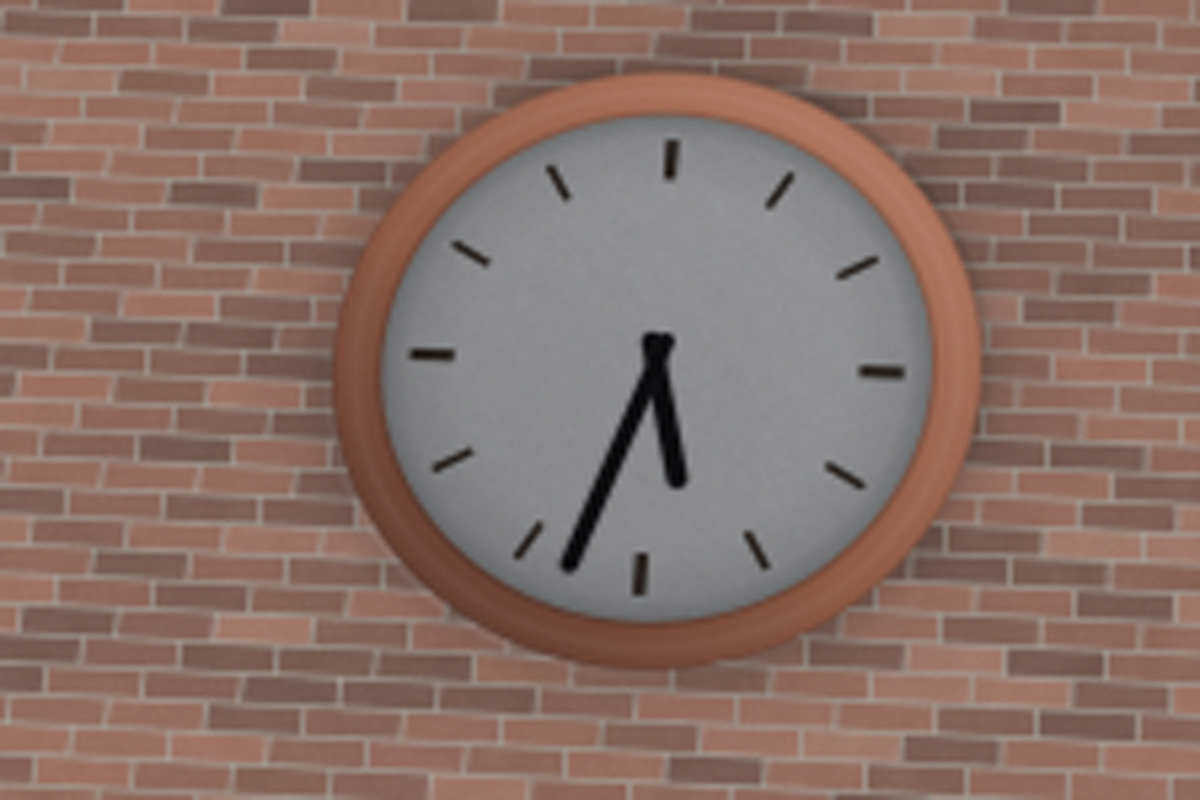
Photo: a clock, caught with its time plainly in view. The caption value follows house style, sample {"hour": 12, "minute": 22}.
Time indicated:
{"hour": 5, "minute": 33}
